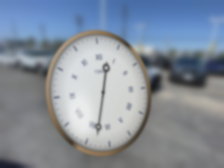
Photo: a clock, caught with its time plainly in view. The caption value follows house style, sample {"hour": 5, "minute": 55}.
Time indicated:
{"hour": 12, "minute": 33}
